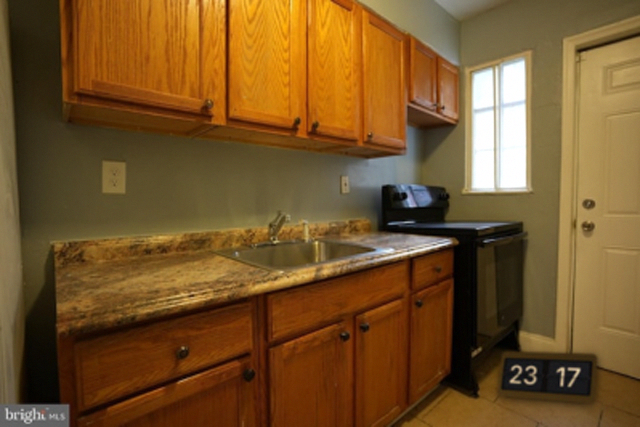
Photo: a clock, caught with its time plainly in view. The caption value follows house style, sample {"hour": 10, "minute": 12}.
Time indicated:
{"hour": 23, "minute": 17}
